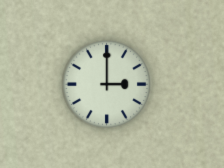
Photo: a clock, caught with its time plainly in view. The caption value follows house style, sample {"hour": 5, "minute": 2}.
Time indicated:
{"hour": 3, "minute": 0}
